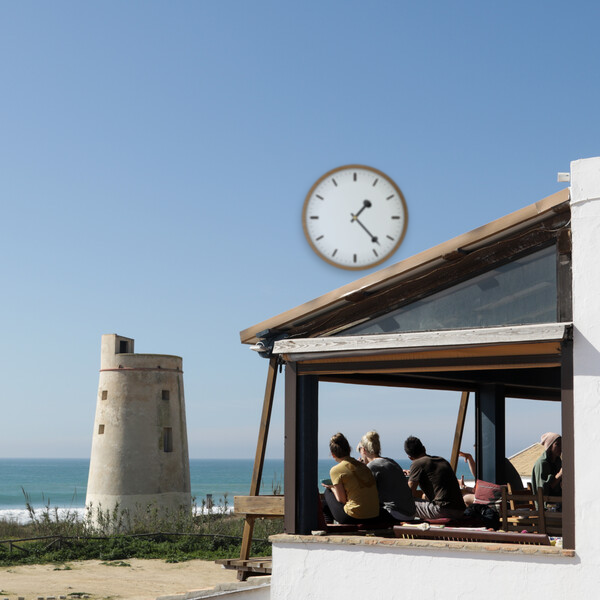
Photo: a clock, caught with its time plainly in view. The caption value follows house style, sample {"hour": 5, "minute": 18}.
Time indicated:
{"hour": 1, "minute": 23}
